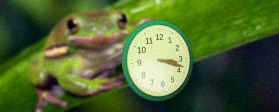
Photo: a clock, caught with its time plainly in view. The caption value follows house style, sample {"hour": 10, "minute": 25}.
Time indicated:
{"hour": 3, "minute": 18}
